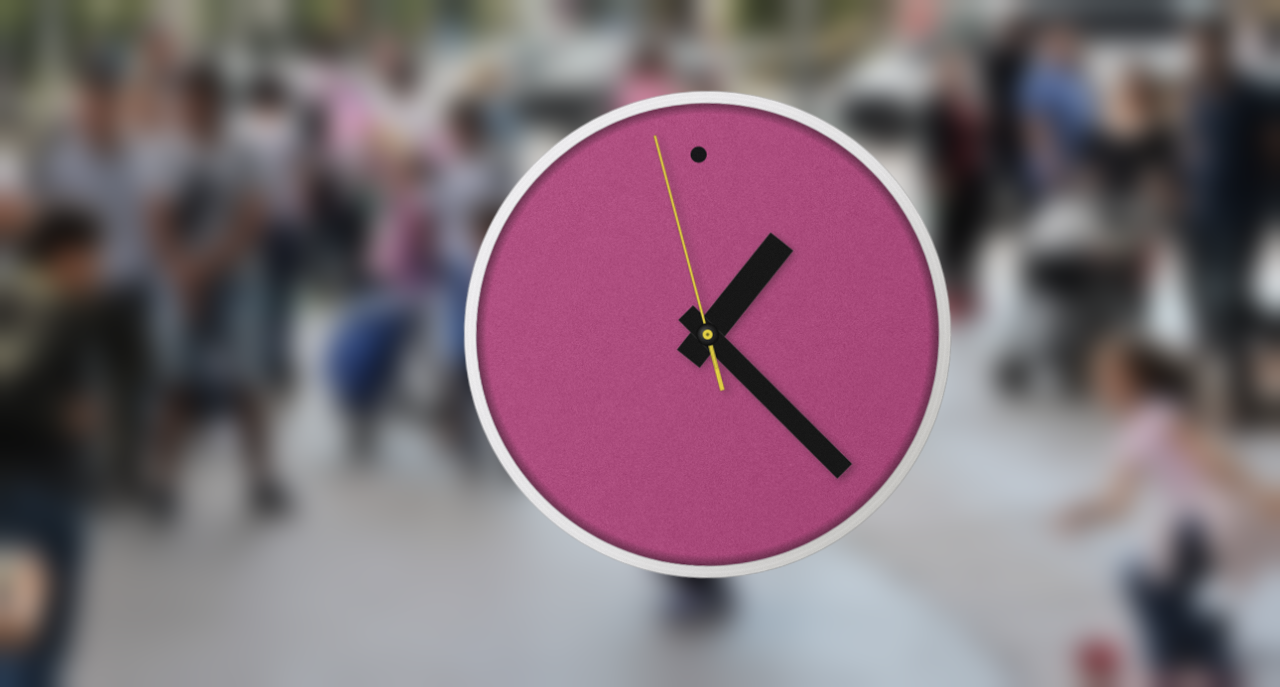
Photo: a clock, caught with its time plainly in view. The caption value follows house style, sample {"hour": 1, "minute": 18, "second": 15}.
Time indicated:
{"hour": 1, "minute": 22, "second": 58}
